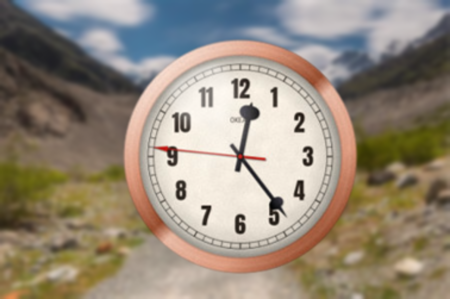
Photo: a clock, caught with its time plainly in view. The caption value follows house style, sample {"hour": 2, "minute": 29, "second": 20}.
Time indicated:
{"hour": 12, "minute": 23, "second": 46}
